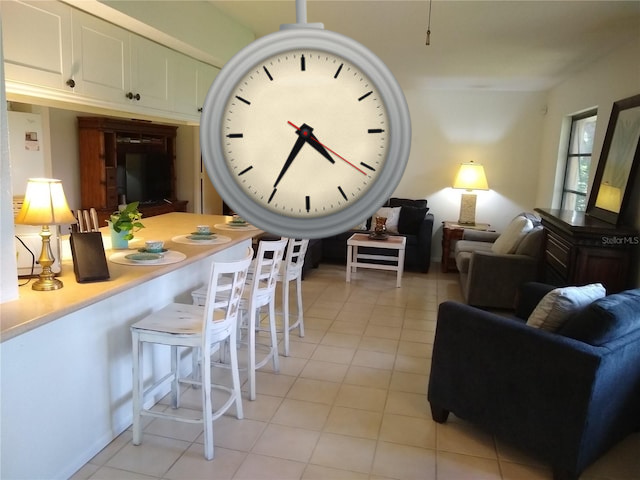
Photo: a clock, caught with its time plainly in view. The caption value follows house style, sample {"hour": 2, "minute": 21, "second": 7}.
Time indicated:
{"hour": 4, "minute": 35, "second": 21}
